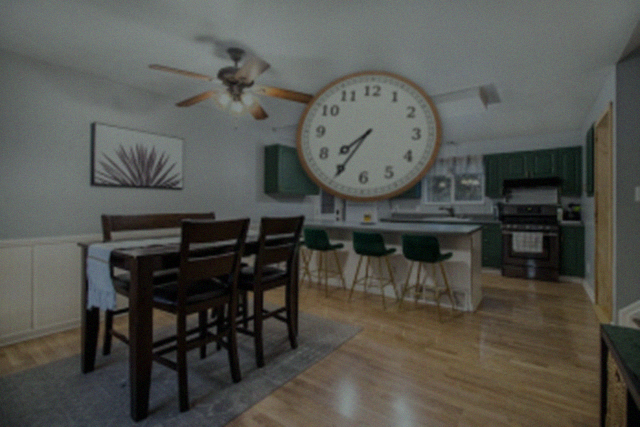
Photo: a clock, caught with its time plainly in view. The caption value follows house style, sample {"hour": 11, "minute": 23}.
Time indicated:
{"hour": 7, "minute": 35}
